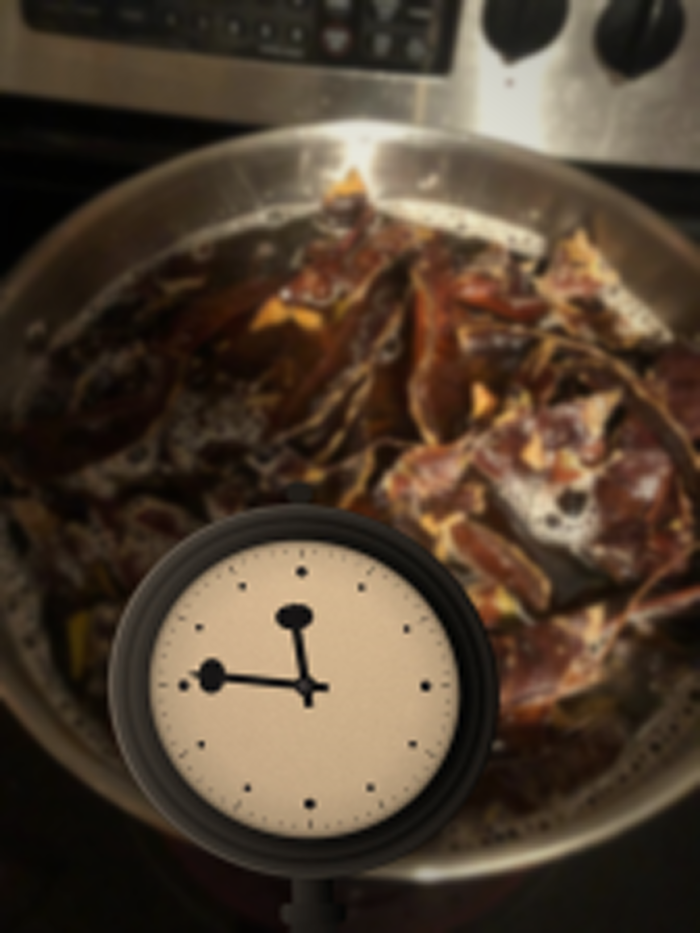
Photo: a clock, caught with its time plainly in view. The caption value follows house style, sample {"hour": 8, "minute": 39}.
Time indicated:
{"hour": 11, "minute": 46}
